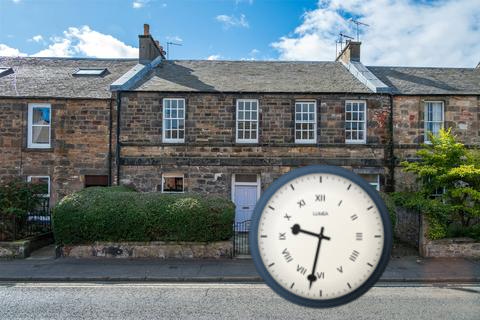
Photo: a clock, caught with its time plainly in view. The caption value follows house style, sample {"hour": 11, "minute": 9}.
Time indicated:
{"hour": 9, "minute": 32}
